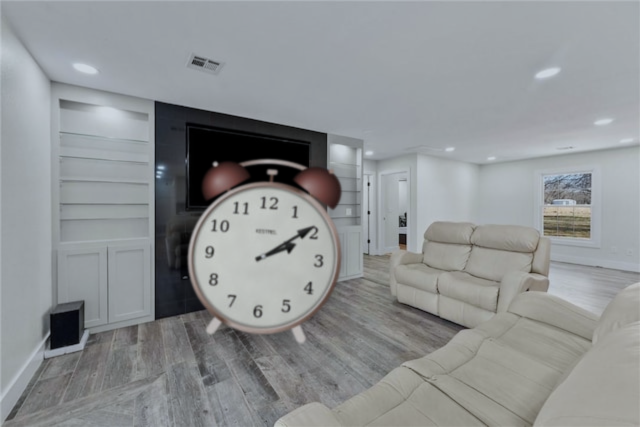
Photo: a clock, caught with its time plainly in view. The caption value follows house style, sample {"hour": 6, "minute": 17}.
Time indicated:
{"hour": 2, "minute": 9}
